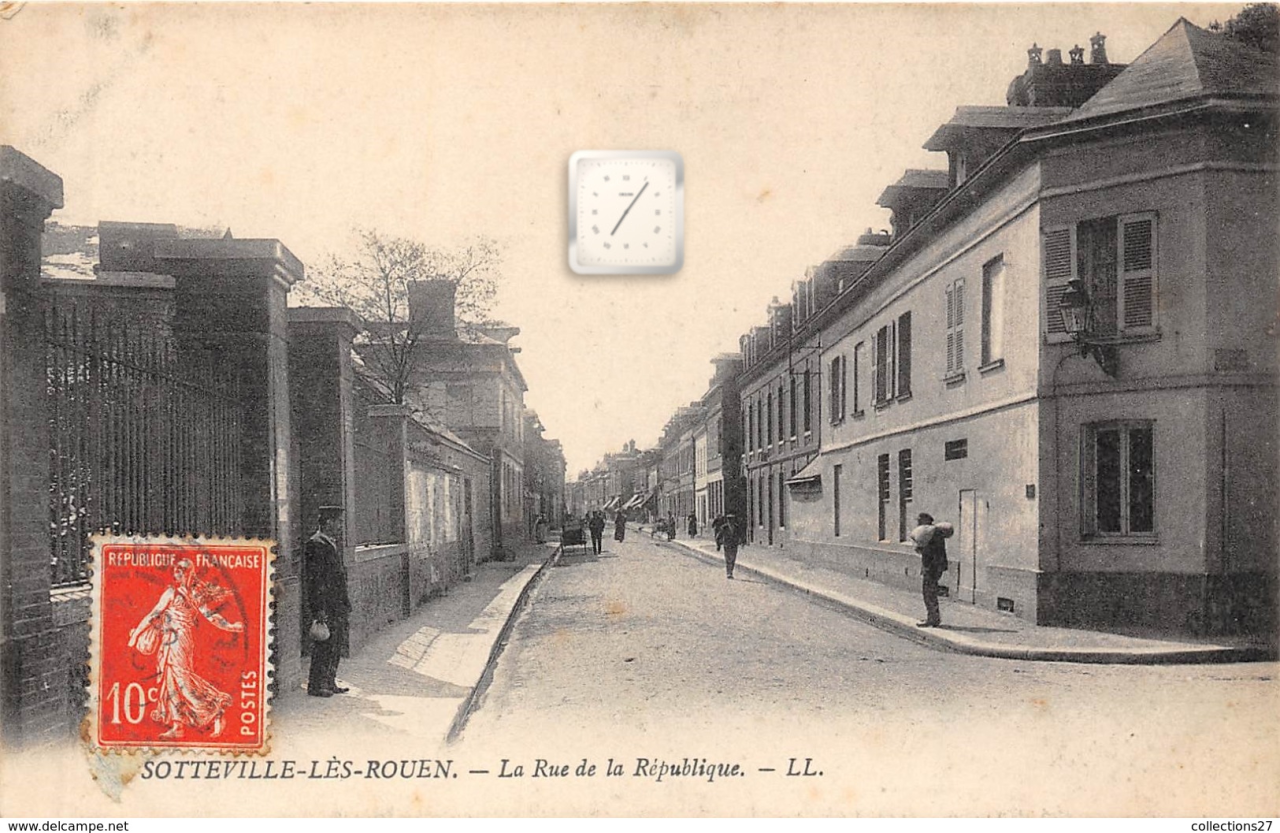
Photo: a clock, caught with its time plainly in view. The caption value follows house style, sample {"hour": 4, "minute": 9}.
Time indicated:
{"hour": 7, "minute": 6}
